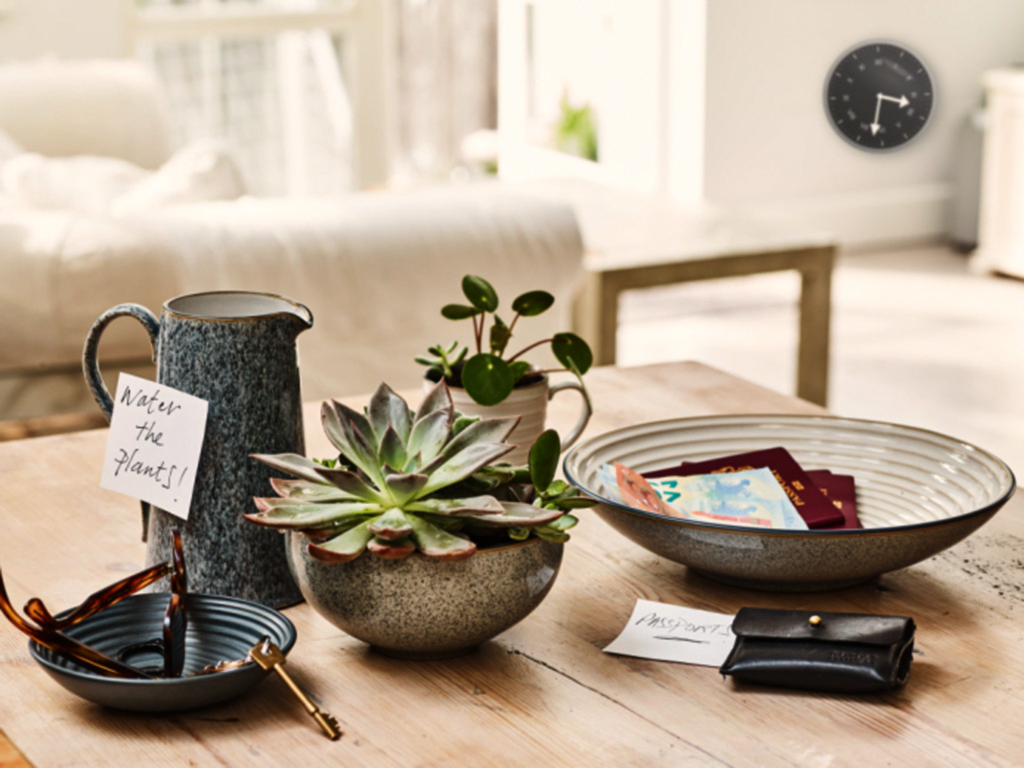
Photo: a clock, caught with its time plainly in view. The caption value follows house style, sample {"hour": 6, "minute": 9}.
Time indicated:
{"hour": 3, "minute": 32}
